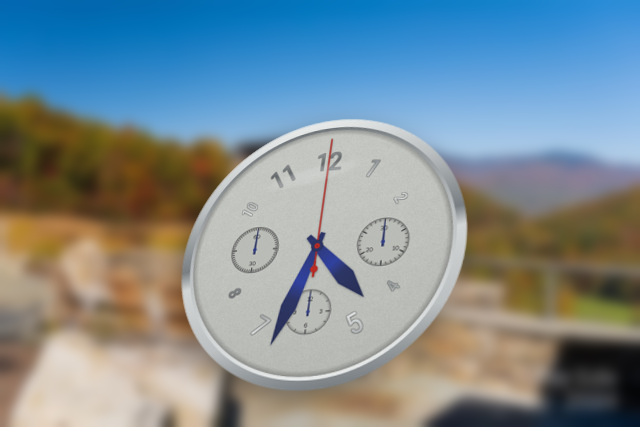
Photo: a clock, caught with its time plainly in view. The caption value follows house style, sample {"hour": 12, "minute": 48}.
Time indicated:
{"hour": 4, "minute": 33}
